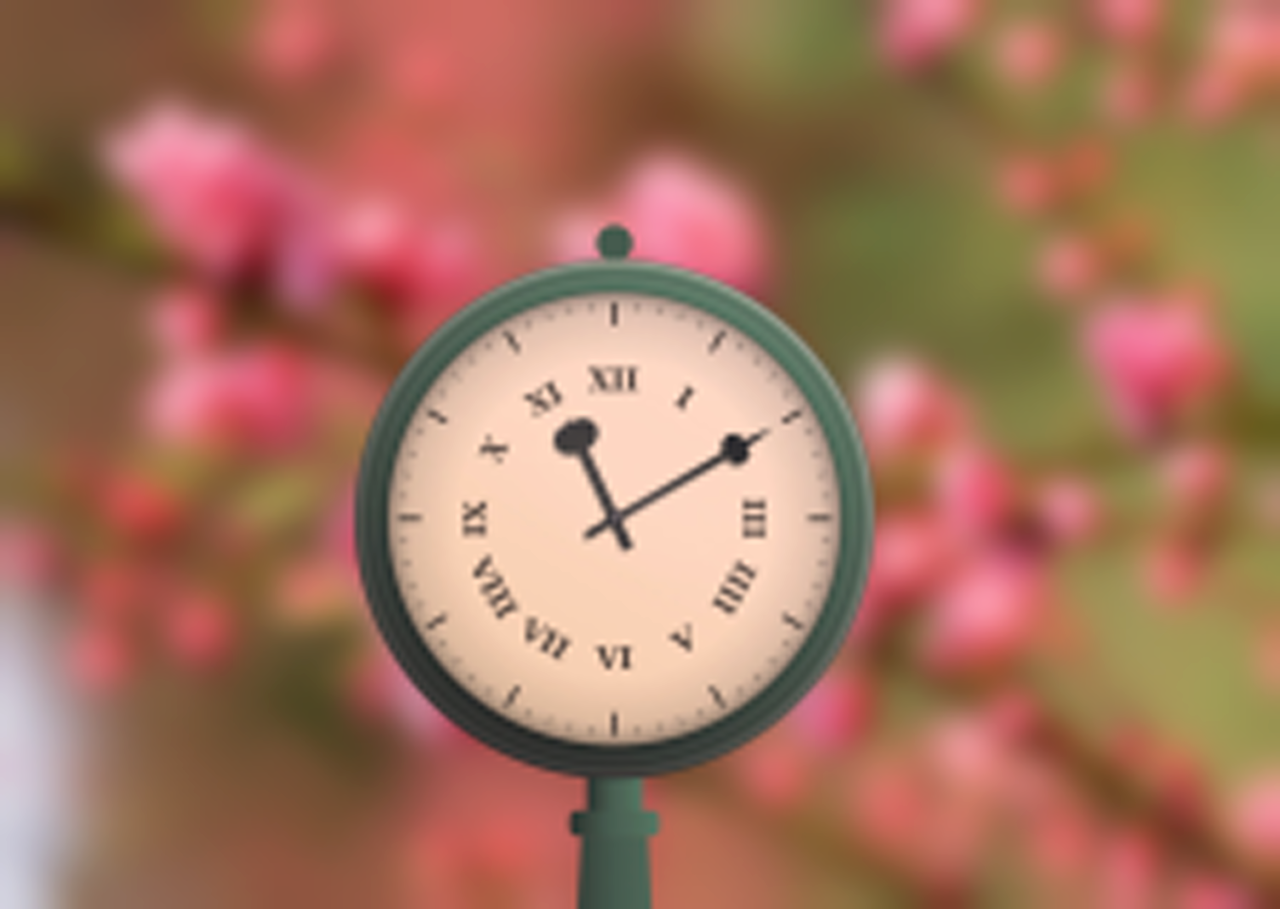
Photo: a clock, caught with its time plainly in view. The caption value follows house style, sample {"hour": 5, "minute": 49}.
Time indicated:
{"hour": 11, "minute": 10}
